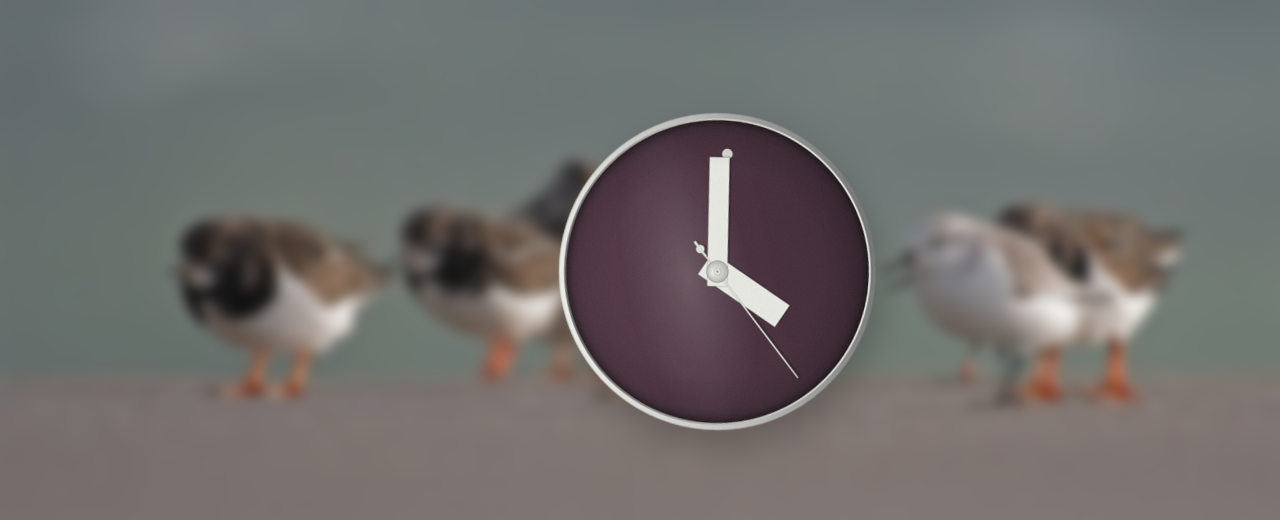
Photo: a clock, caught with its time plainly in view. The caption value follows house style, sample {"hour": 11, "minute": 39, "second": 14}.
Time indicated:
{"hour": 3, "minute": 59, "second": 23}
